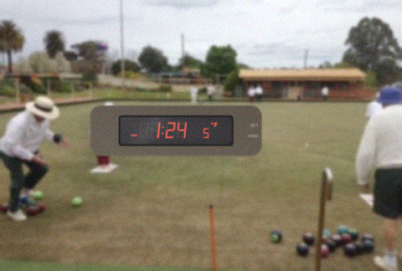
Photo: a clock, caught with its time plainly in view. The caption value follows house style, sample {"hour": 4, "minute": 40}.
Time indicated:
{"hour": 1, "minute": 24}
